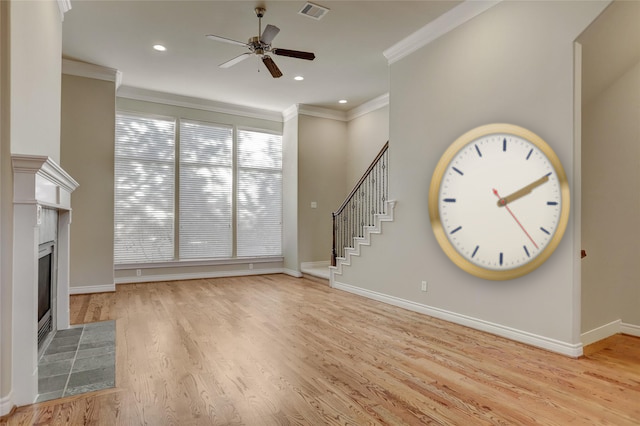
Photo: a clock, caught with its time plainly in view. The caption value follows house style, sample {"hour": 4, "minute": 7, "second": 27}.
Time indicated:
{"hour": 2, "minute": 10, "second": 23}
